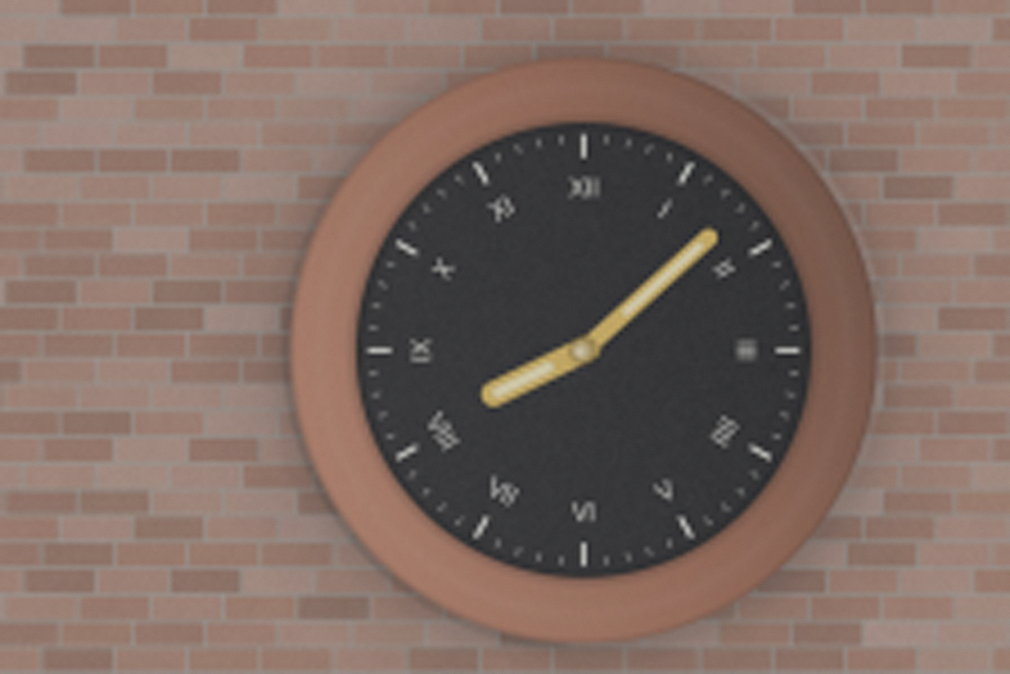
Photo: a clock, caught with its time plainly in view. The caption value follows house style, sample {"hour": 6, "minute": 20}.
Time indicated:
{"hour": 8, "minute": 8}
